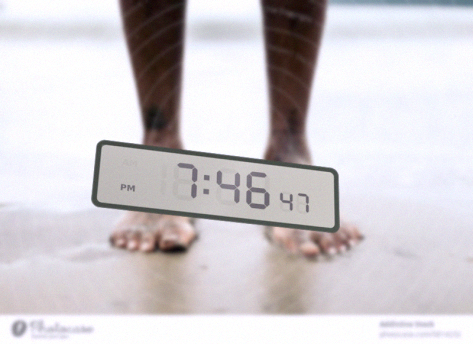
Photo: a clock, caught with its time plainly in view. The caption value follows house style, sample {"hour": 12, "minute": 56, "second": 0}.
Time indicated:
{"hour": 7, "minute": 46, "second": 47}
